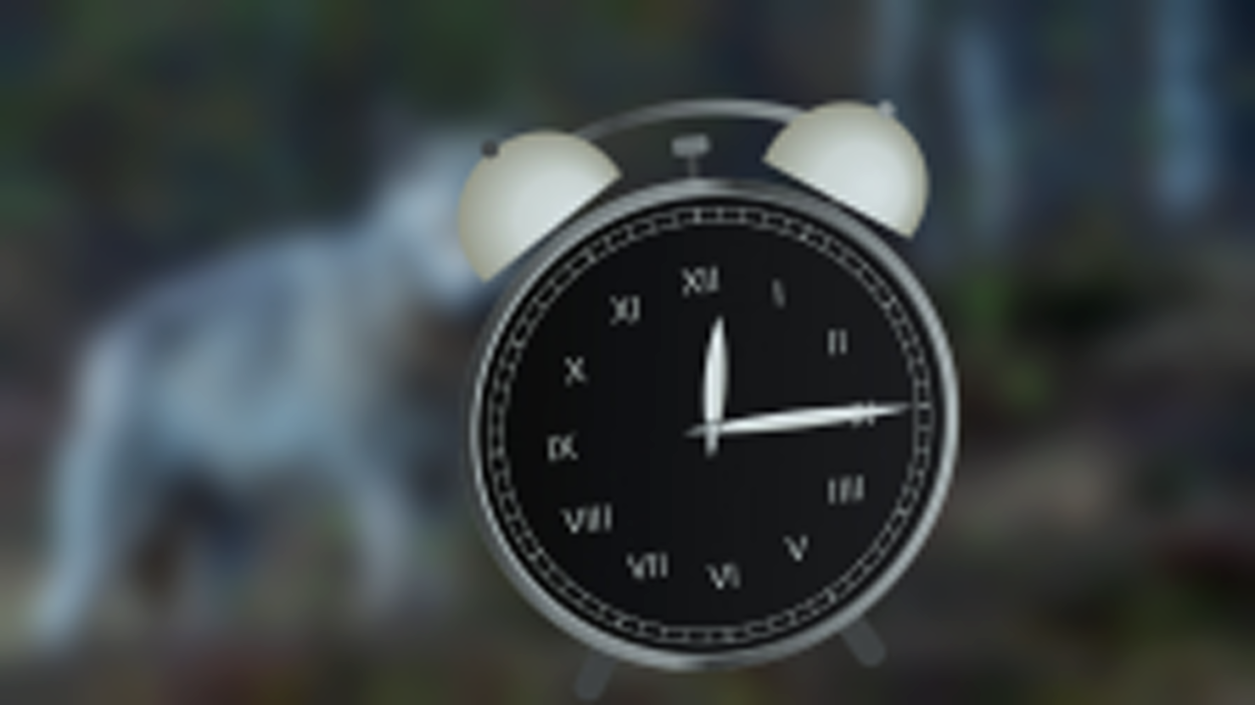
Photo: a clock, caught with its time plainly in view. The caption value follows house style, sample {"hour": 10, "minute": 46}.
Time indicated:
{"hour": 12, "minute": 15}
